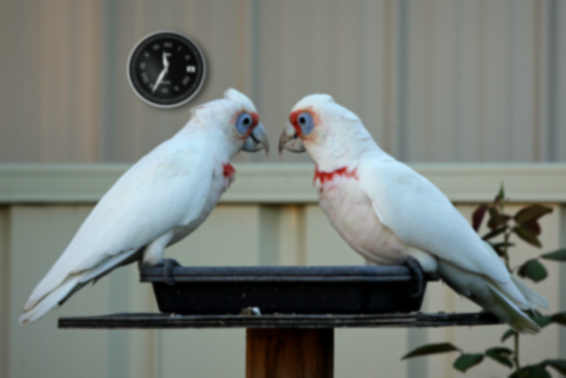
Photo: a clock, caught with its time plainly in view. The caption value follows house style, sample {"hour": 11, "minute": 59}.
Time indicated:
{"hour": 11, "minute": 34}
